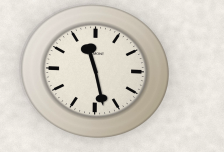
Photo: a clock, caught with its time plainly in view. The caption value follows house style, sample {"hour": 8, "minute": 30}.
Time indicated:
{"hour": 11, "minute": 28}
